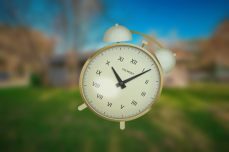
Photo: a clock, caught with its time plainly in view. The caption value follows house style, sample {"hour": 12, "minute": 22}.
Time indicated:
{"hour": 10, "minute": 6}
